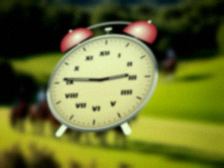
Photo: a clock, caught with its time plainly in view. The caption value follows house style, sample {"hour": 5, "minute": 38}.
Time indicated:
{"hour": 2, "minute": 46}
